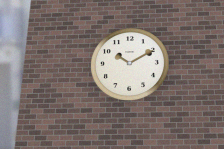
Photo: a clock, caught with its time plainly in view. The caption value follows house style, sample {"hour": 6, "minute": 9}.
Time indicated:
{"hour": 10, "minute": 10}
